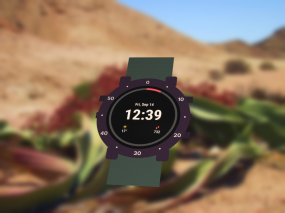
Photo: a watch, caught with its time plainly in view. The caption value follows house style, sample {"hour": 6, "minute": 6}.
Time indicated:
{"hour": 12, "minute": 39}
